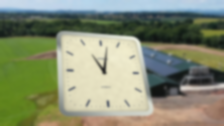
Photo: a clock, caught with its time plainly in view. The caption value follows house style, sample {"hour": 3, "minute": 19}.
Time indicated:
{"hour": 11, "minute": 2}
